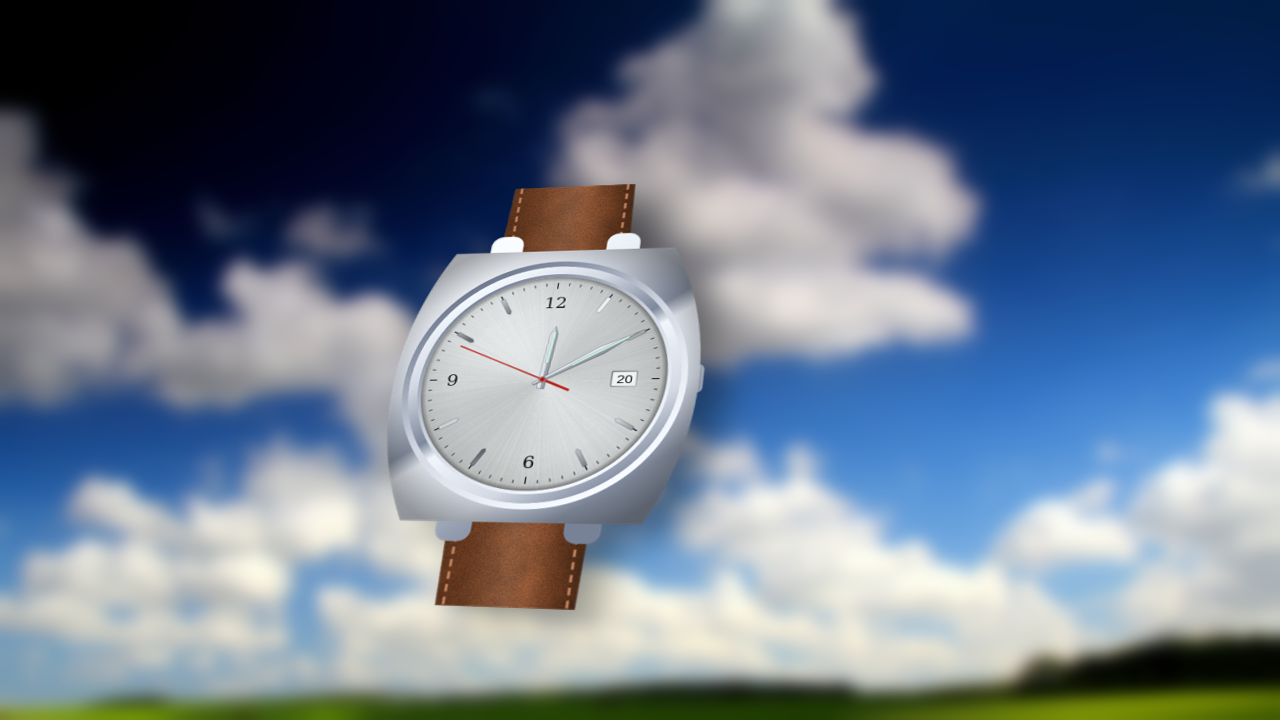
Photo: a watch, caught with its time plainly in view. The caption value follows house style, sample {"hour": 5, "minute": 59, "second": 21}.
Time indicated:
{"hour": 12, "minute": 9, "second": 49}
